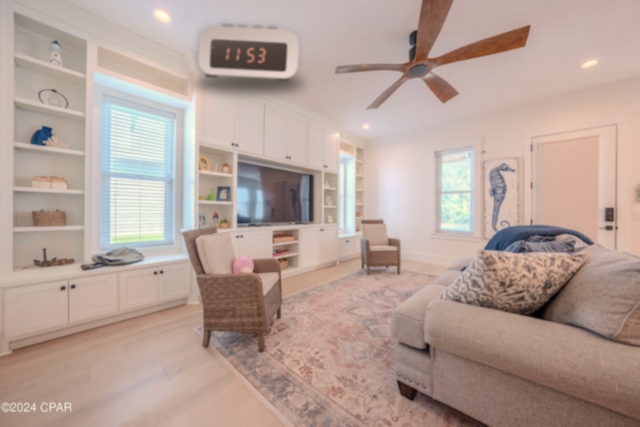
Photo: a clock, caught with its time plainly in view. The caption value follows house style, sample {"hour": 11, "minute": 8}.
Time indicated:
{"hour": 11, "minute": 53}
